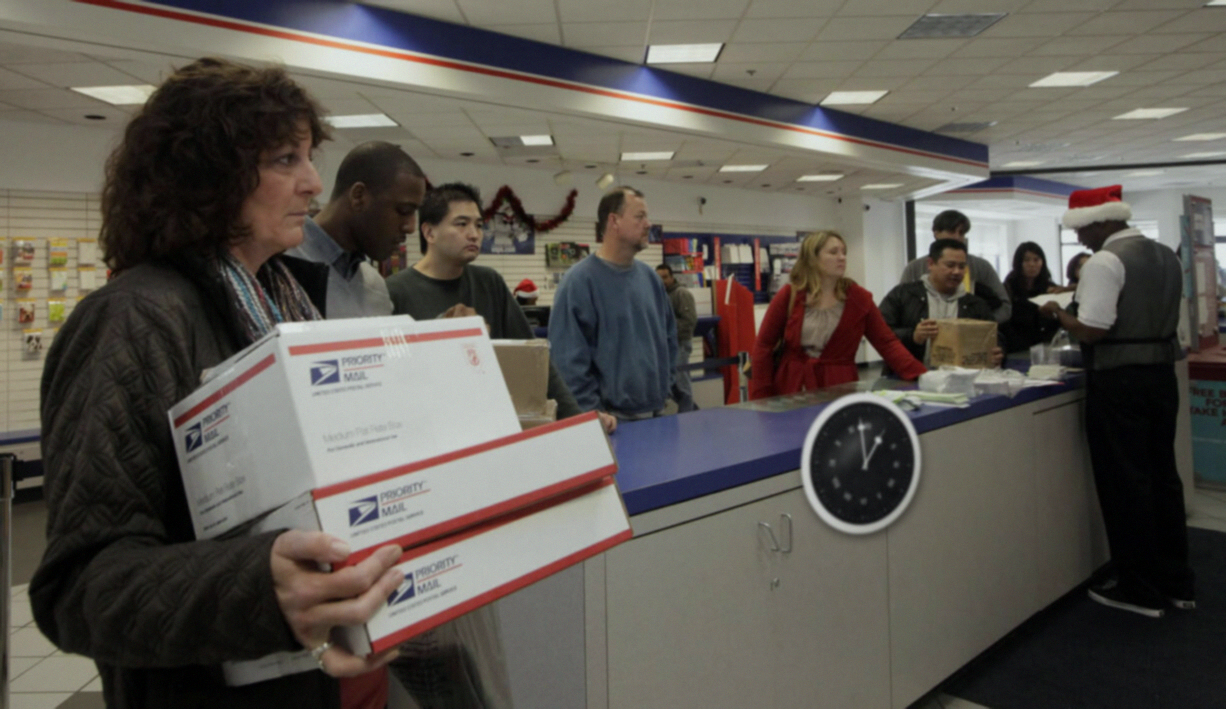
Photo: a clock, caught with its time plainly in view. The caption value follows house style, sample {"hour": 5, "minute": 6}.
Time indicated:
{"hour": 12, "minute": 58}
